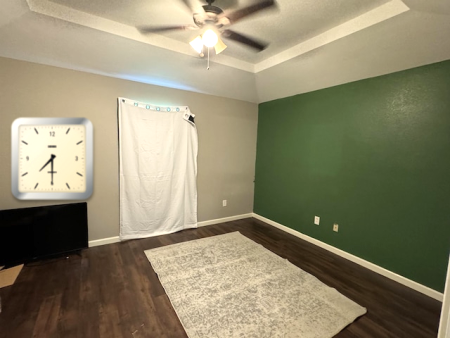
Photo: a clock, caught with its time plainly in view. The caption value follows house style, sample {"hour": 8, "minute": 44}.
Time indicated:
{"hour": 7, "minute": 30}
